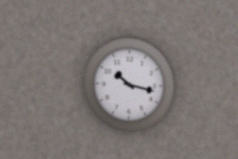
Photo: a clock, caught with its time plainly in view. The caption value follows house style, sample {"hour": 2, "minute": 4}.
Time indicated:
{"hour": 10, "minute": 17}
